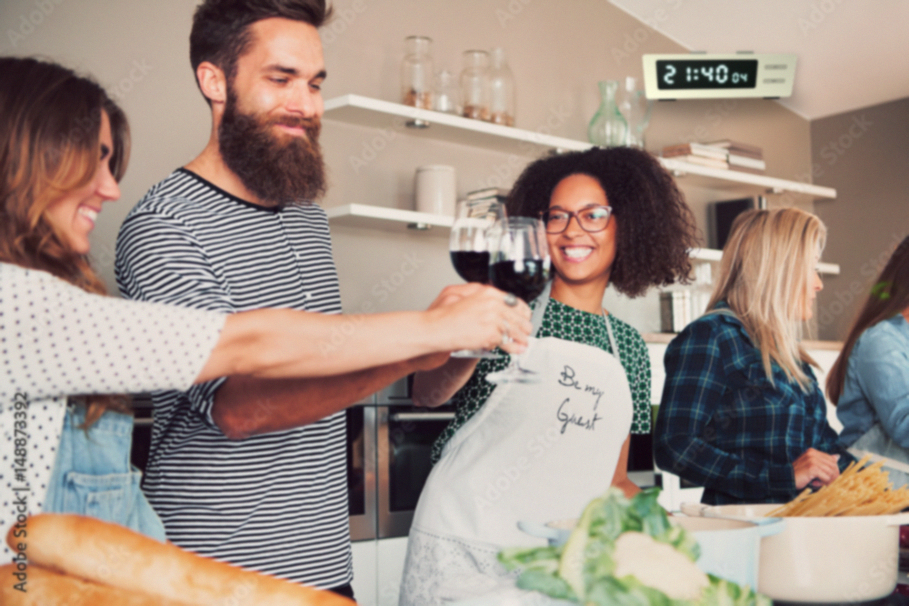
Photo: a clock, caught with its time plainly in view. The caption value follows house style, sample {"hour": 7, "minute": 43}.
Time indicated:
{"hour": 21, "minute": 40}
